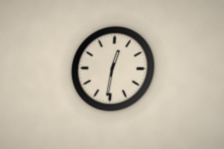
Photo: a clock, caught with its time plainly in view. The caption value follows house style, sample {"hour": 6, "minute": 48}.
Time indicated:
{"hour": 12, "minute": 31}
